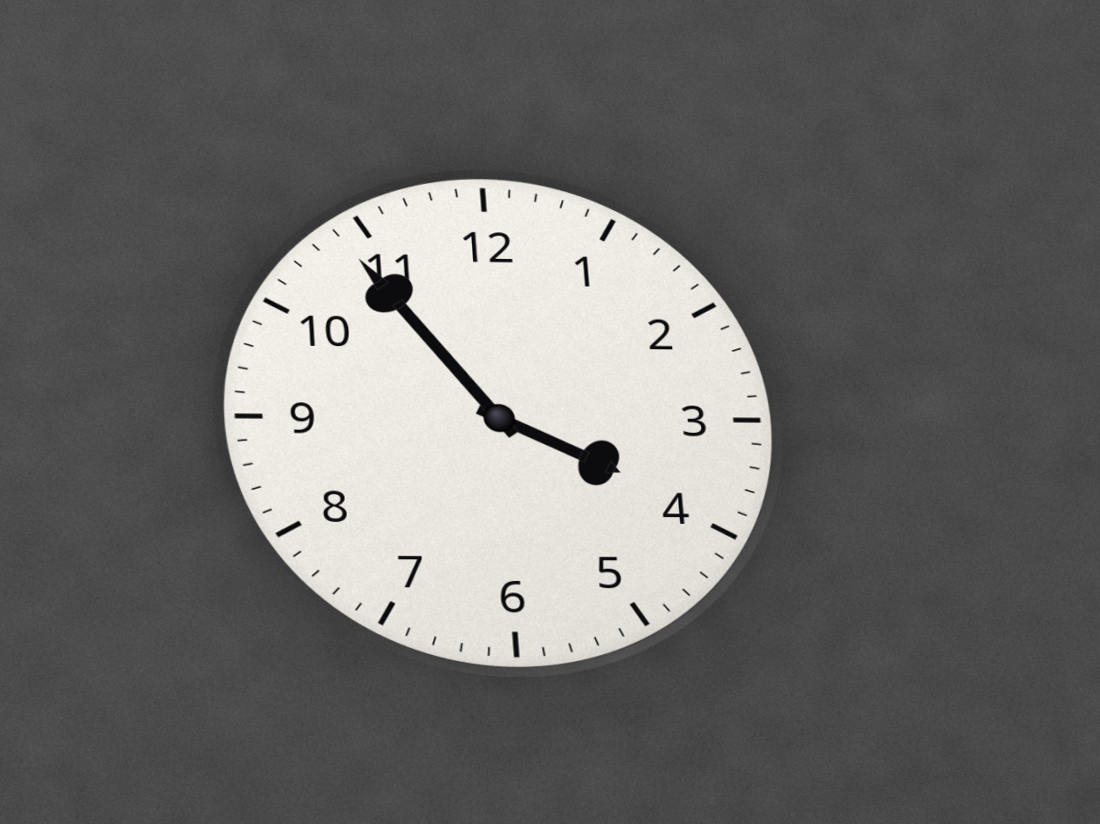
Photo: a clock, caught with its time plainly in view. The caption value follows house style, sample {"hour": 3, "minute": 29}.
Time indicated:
{"hour": 3, "minute": 54}
